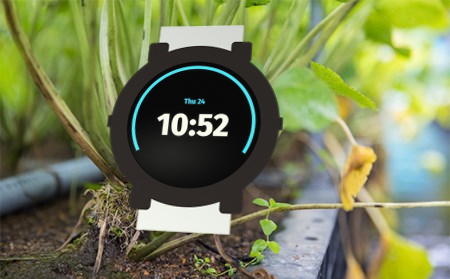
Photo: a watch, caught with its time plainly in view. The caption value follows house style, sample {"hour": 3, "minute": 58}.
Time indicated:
{"hour": 10, "minute": 52}
